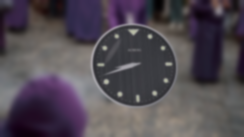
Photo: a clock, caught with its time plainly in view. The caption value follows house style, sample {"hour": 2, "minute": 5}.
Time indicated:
{"hour": 8, "minute": 42}
